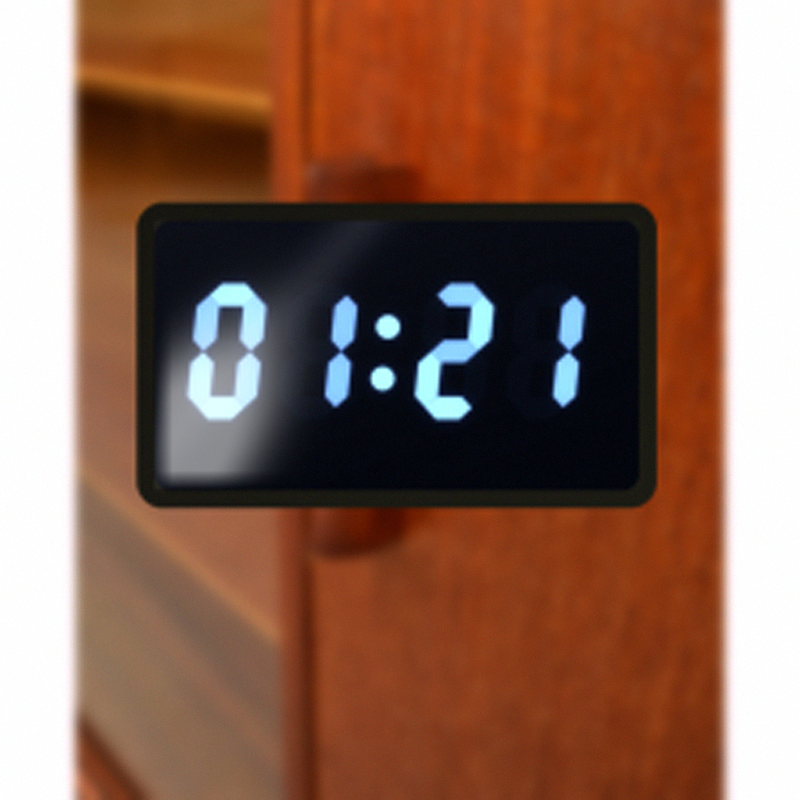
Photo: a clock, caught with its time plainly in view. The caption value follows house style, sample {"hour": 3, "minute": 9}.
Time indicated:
{"hour": 1, "minute": 21}
